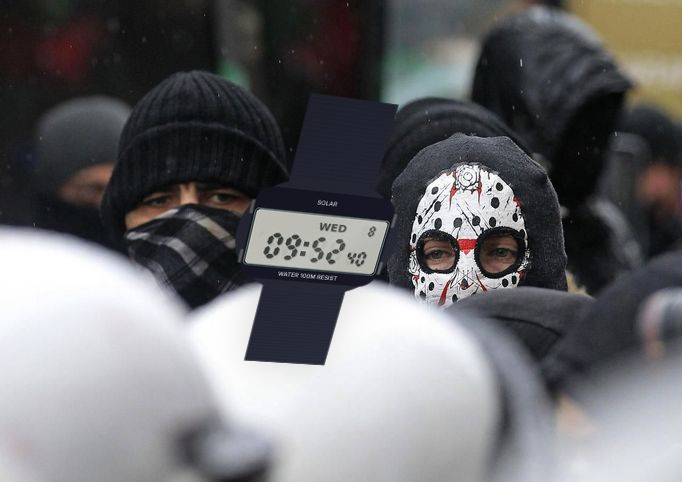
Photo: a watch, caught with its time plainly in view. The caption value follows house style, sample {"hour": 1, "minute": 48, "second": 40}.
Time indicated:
{"hour": 9, "minute": 52, "second": 40}
